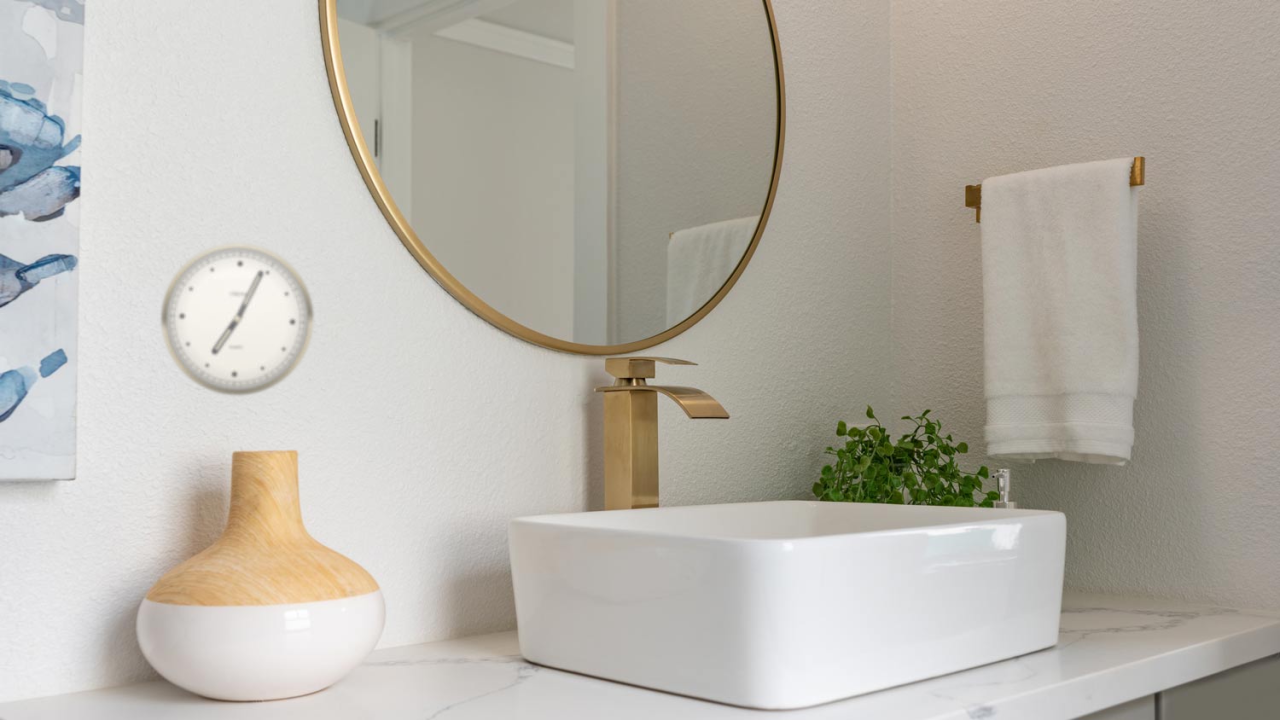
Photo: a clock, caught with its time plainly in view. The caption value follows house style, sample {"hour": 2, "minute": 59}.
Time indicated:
{"hour": 7, "minute": 4}
